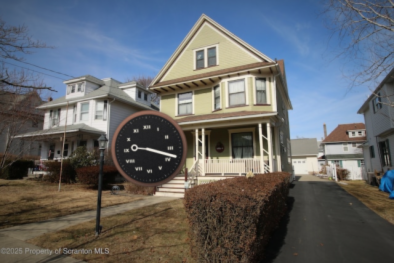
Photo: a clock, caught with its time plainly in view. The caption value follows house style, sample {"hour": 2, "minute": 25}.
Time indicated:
{"hour": 9, "minute": 18}
